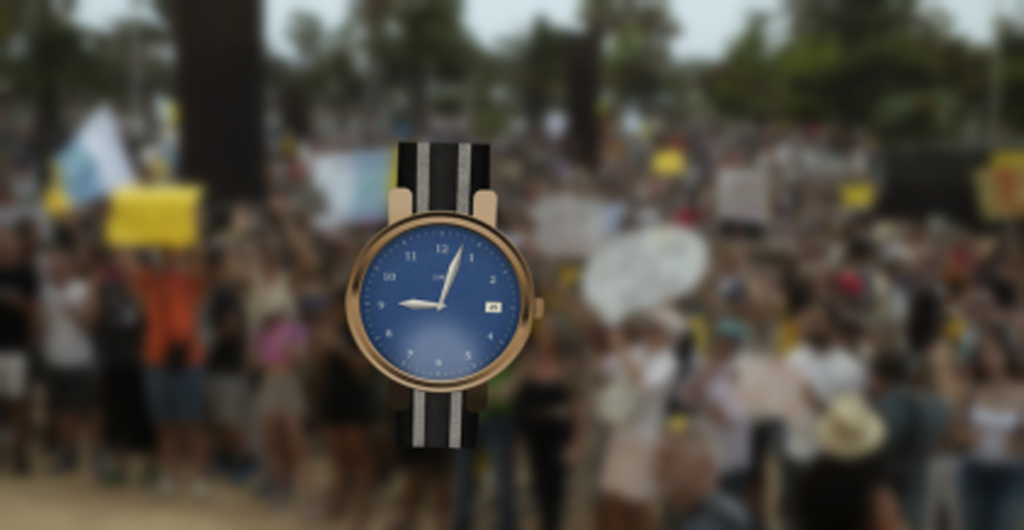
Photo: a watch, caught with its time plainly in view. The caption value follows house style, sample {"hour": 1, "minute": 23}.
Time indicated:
{"hour": 9, "minute": 3}
